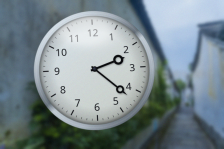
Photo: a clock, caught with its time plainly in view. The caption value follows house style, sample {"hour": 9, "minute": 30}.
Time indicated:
{"hour": 2, "minute": 22}
